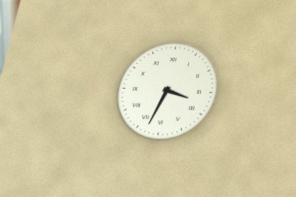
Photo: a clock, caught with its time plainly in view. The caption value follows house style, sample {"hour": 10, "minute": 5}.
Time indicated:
{"hour": 3, "minute": 33}
